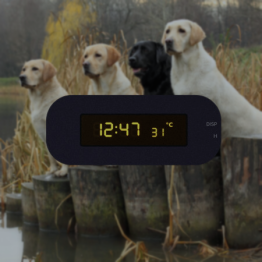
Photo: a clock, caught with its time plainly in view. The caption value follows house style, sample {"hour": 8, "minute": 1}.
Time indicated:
{"hour": 12, "minute": 47}
